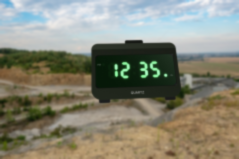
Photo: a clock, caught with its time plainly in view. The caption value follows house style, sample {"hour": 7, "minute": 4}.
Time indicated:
{"hour": 12, "minute": 35}
